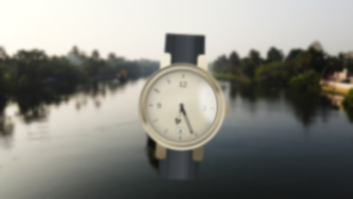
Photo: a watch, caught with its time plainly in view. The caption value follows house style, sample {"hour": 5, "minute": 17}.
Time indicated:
{"hour": 6, "minute": 26}
